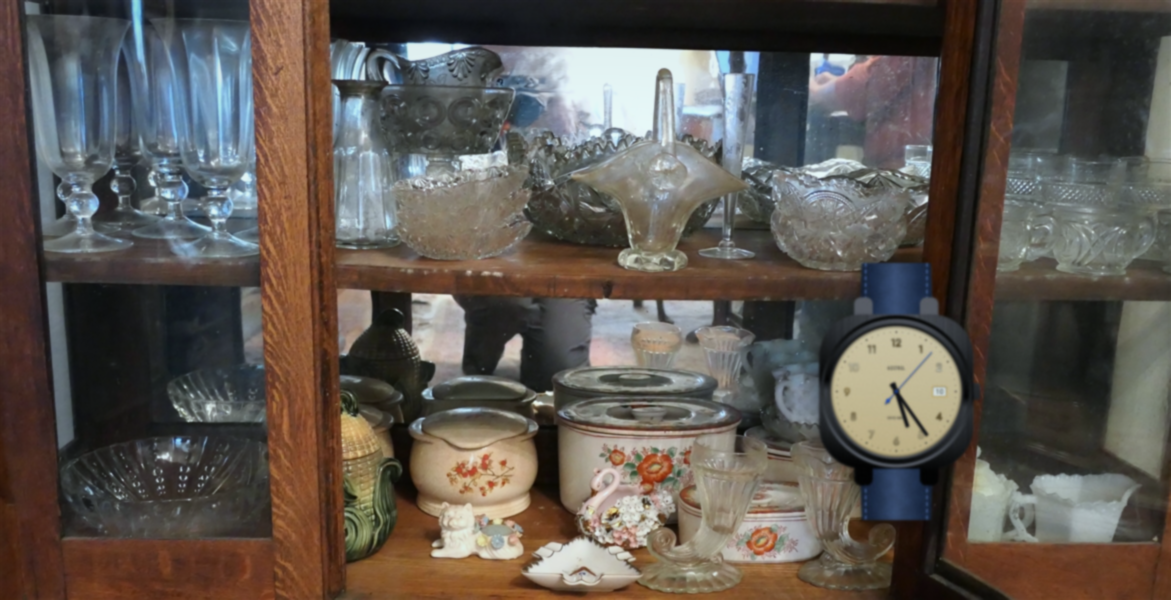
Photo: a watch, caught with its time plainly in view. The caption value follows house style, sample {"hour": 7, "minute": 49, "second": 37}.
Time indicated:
{"hour": 5, "minute": 24, "second": 7}
